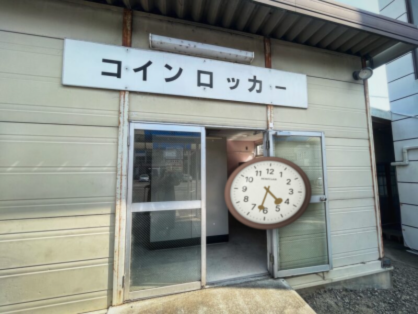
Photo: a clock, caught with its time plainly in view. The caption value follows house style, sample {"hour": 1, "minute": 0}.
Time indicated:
{"hour": 4, "minute": 32}
